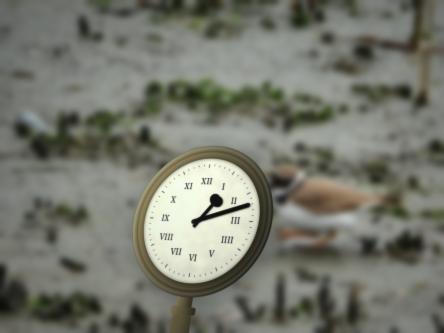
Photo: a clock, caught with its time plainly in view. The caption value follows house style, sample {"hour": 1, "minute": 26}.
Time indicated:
{"hour": 1, "minute": 12}
